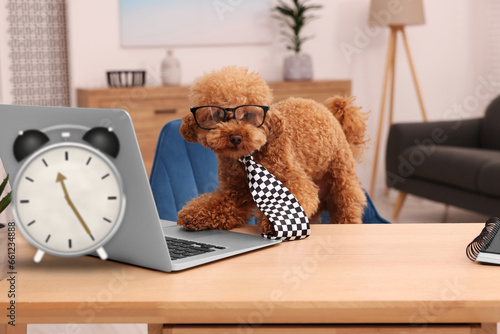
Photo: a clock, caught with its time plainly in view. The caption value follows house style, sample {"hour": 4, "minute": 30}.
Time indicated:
{"hour": 11, "minute": 25}
